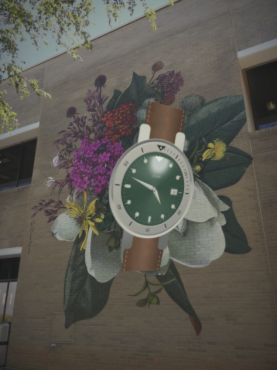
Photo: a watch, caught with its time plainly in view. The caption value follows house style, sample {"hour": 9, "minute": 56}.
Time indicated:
{"hour": 4, "minute": 48}
